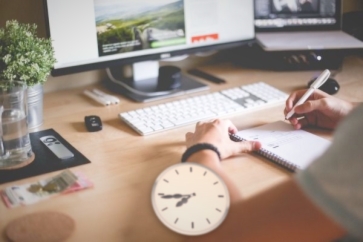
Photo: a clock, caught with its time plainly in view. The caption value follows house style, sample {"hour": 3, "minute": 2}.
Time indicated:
{"hour": 7, "minute": 44}
